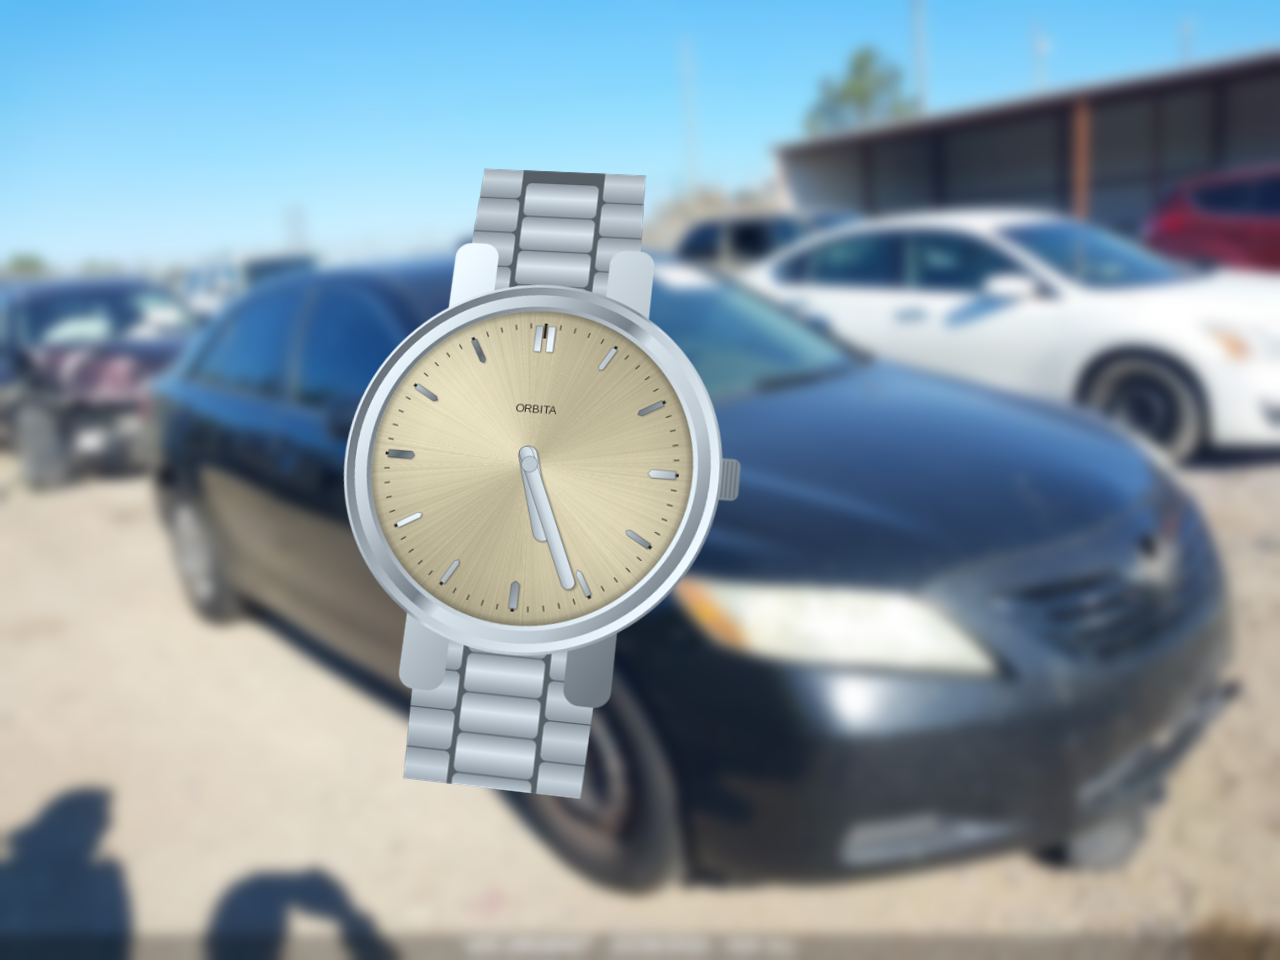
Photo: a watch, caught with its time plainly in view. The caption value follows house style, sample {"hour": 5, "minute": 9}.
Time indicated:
{"hour": 5, "minute": 26}
